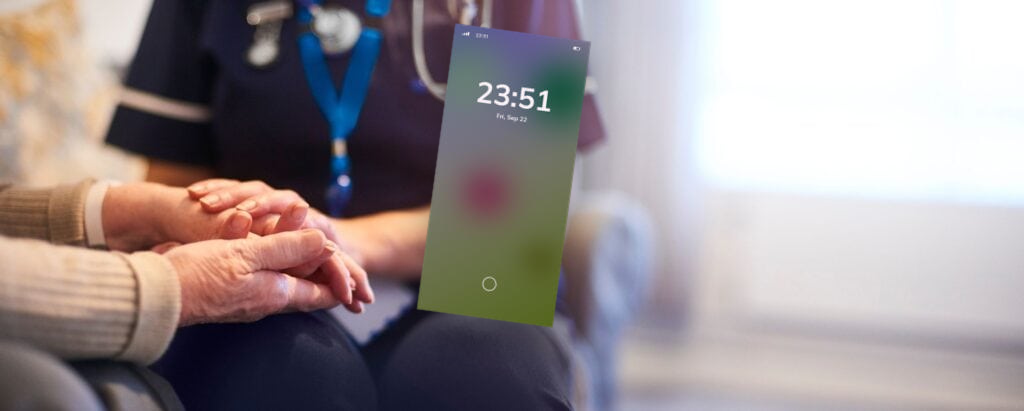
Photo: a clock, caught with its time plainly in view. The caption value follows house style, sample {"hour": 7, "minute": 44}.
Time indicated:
{"hour": 23, "minute": 51}
